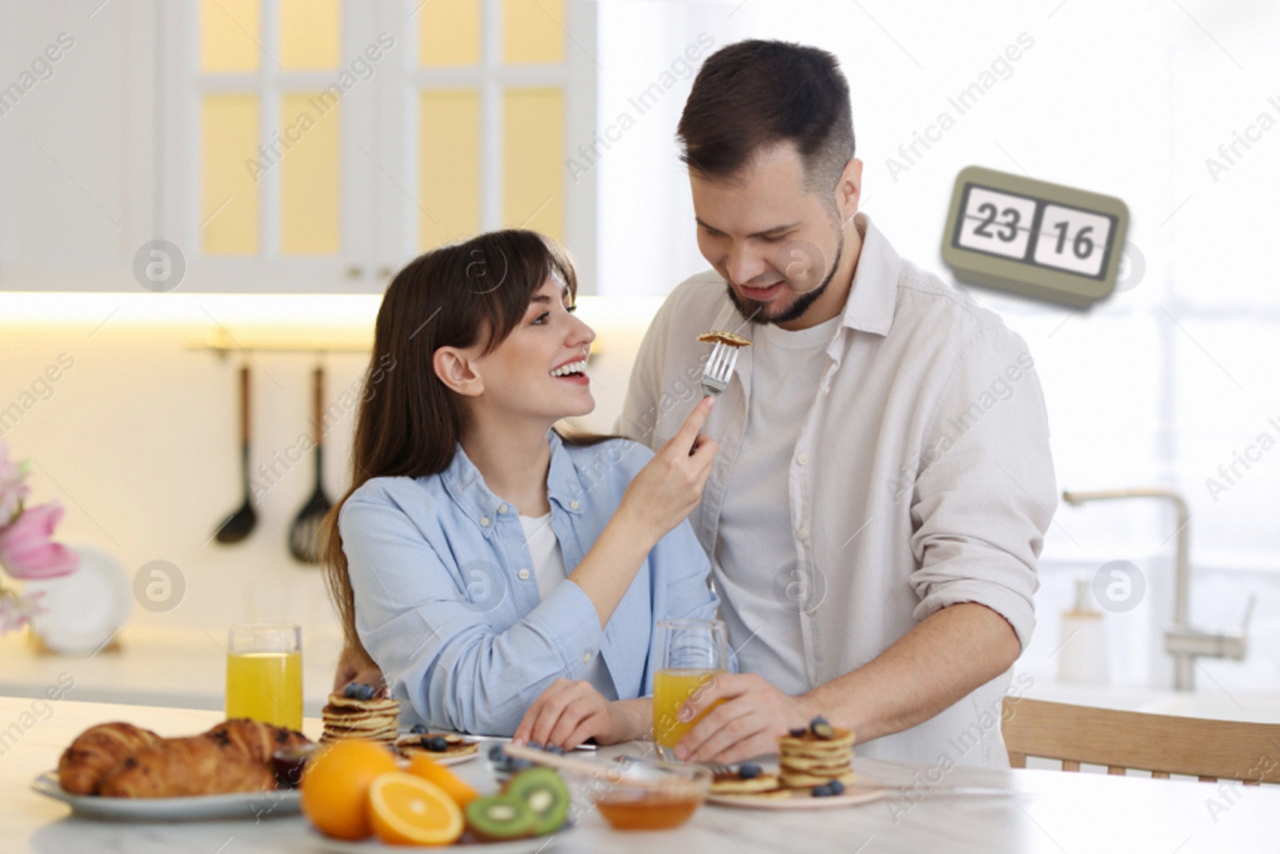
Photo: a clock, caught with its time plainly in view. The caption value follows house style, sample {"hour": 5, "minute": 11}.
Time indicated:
{"hour": 23, "minute": 16}
